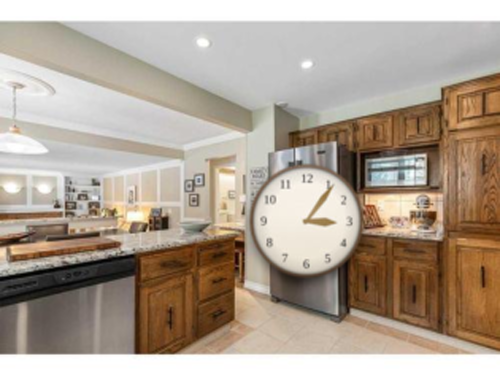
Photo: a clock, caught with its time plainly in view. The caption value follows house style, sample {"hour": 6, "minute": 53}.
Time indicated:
{"hour": 3, "minute": 6}
